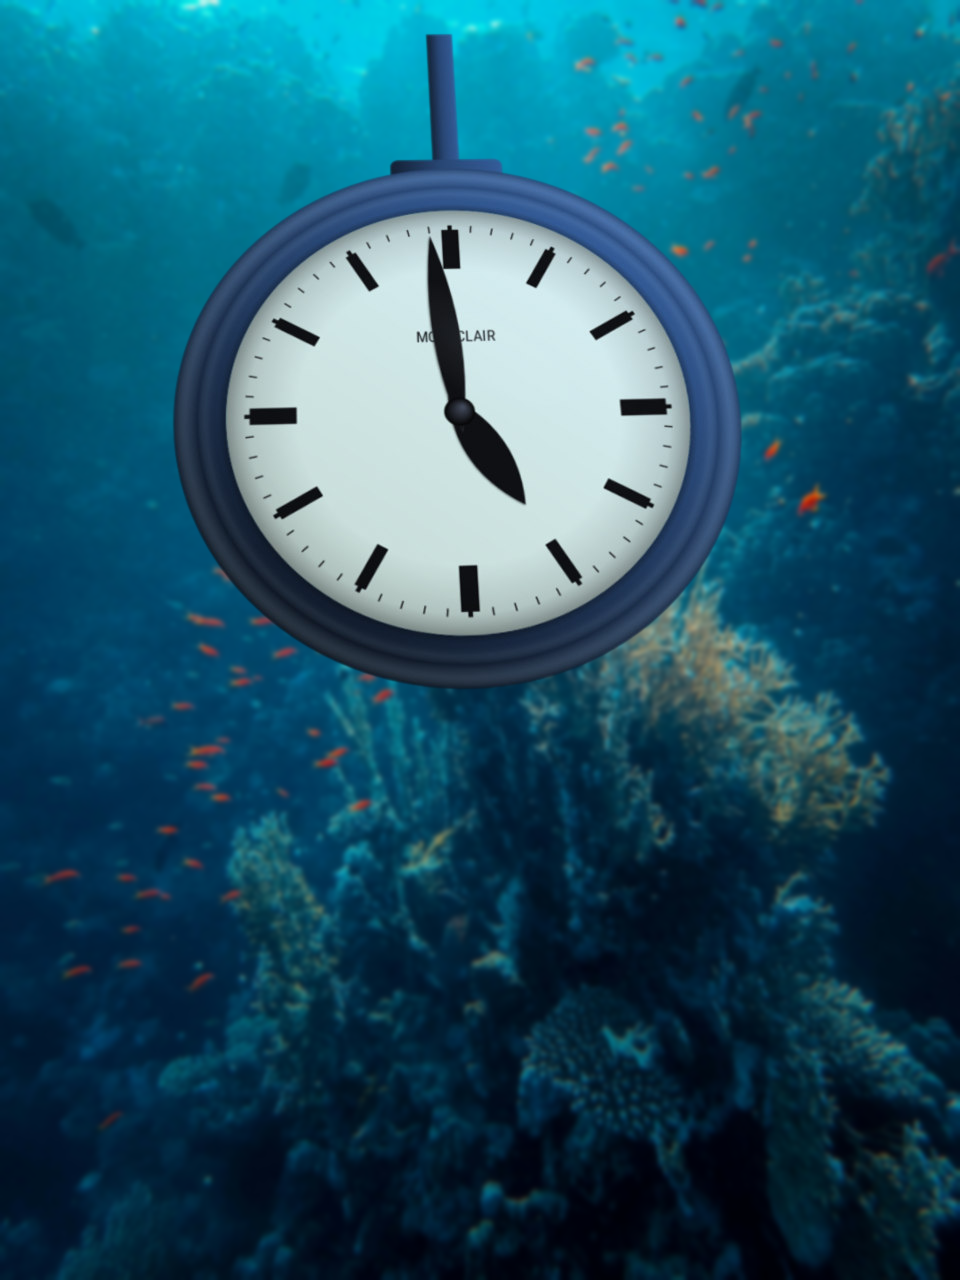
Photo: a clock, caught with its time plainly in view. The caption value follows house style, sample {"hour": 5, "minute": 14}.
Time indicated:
{"hour": 4, "minute": 59}
